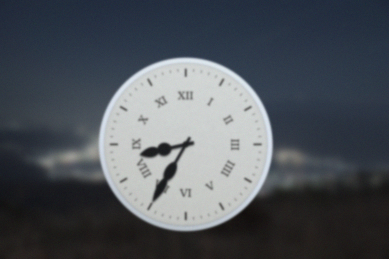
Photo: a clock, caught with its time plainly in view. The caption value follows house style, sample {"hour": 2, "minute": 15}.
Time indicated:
{"hour": 8, "minute": 35}
